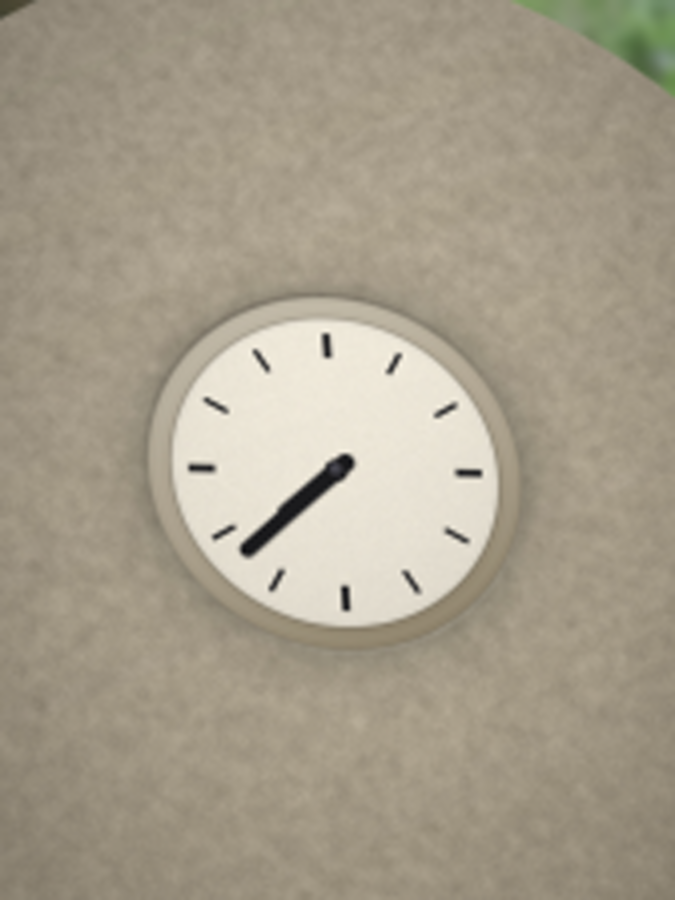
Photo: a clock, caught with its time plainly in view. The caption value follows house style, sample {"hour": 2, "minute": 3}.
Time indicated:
{"hour": 7, "minute": 38}
